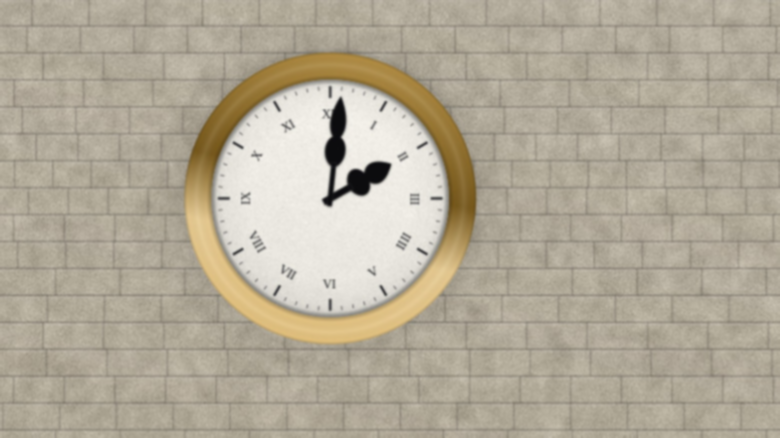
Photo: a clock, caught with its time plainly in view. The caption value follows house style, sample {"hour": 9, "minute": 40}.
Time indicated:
{"hour": 2, "minute": 1}
